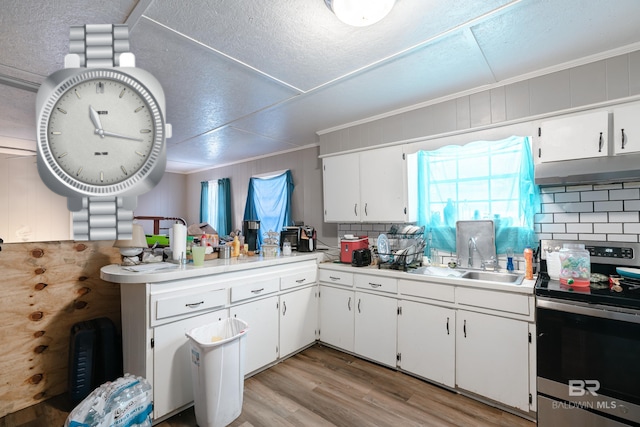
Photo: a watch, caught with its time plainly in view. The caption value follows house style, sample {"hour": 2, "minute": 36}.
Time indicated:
{"hour": 11, "minute": 17}
